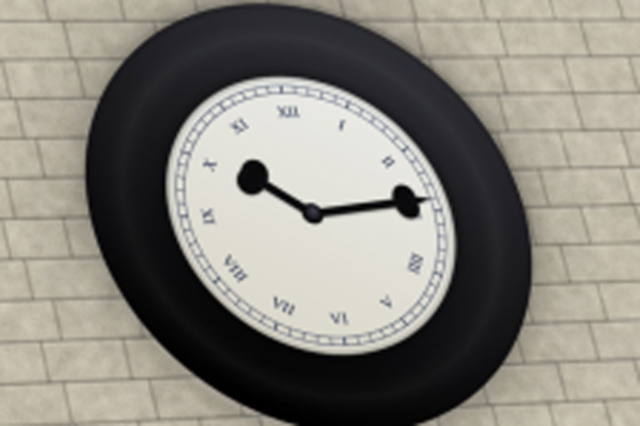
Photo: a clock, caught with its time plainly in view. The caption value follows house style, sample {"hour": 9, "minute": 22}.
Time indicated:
{"hour": 10, "minute": 14}
